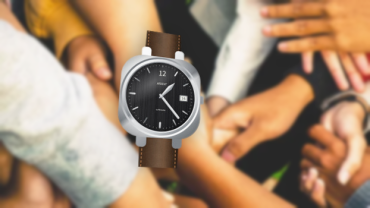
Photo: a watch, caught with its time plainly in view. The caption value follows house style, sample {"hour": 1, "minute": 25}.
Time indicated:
{"hour": 1, "minute": 23}
